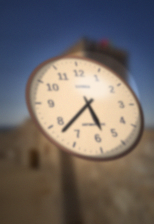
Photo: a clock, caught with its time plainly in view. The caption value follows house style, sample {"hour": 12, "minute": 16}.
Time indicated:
{"hour": 5, "minute": 38}
